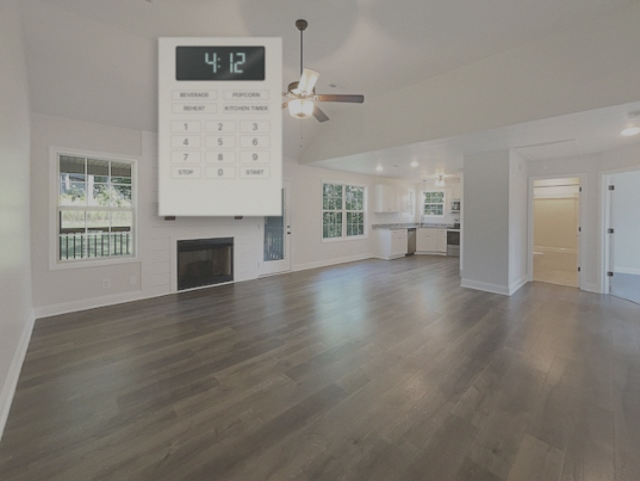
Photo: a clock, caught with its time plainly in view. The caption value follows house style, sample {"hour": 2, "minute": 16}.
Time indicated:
{"hour": 4, "minute": 12}
